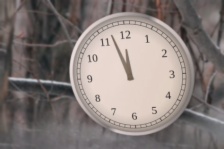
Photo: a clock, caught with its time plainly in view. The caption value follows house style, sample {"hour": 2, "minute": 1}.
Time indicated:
{"hour": 11, "minute": 57}
